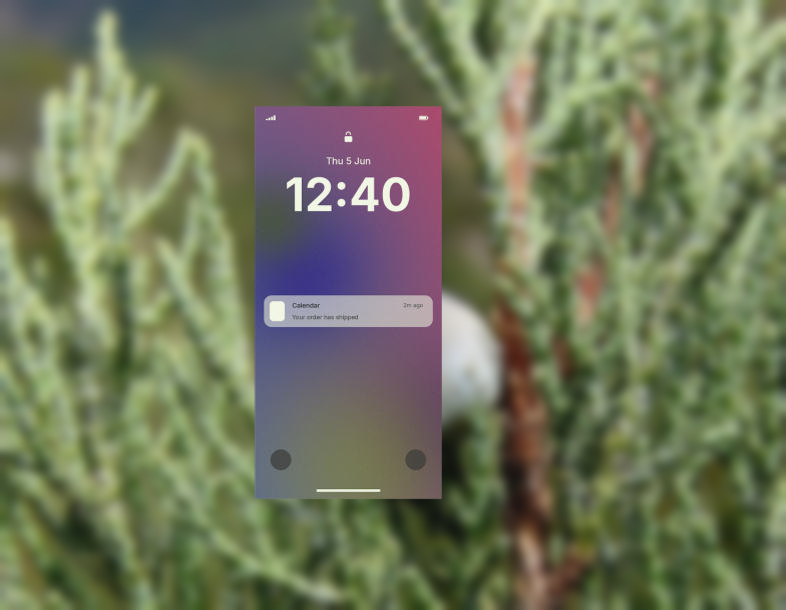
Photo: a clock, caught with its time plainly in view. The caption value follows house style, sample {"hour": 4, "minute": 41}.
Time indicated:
{"hour": 12, "minute": 40}
